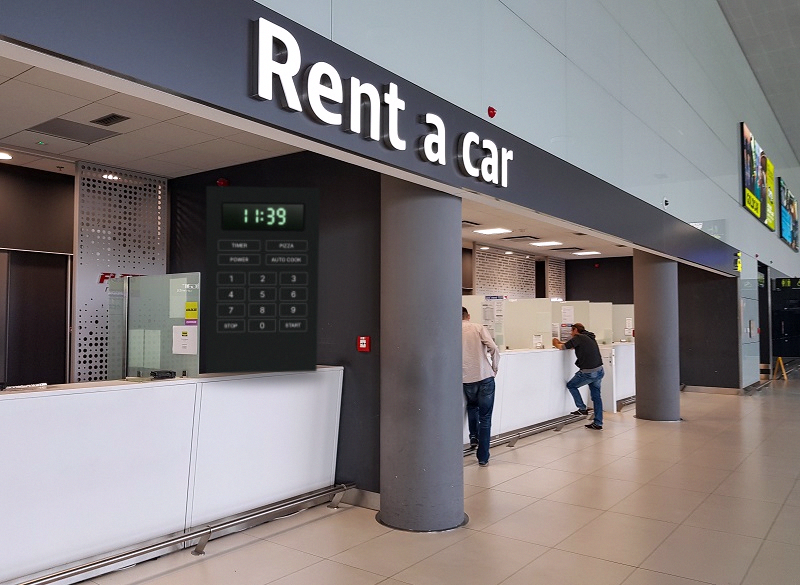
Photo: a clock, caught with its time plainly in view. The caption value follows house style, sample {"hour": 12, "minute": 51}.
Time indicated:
{"hour": 11, "minute": 39}
